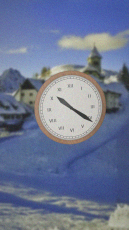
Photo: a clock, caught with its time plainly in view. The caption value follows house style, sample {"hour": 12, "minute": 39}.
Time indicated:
{"hour": 10, "minute": 21}
